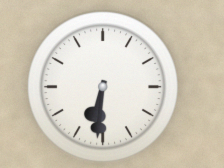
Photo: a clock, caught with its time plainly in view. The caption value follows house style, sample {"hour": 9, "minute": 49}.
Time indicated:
{"hour": 6, "minute": 31}
